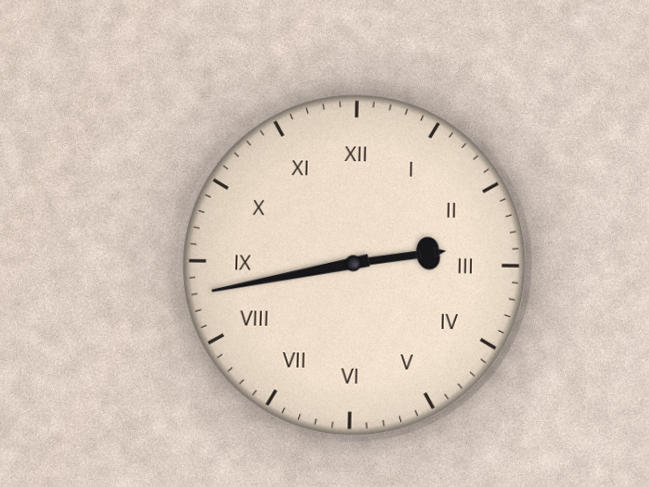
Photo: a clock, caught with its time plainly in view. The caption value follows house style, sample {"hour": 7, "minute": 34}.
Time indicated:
{"hour": 2, "minute": 43}
